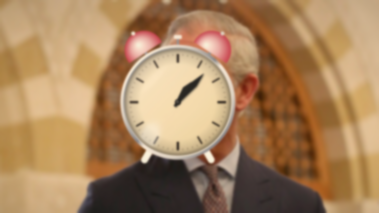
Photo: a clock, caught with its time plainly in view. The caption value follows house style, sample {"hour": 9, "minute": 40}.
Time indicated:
{"hour": 1, "minute": 7}
